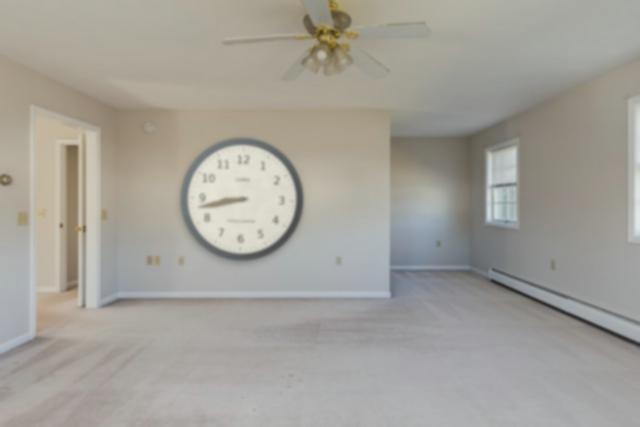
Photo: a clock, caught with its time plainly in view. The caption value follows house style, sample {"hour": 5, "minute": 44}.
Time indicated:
{"hour": 8, "minute": 43}
